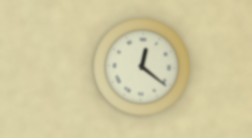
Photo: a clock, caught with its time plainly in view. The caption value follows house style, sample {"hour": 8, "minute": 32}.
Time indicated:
{"hour": 12, "minute": 21}
